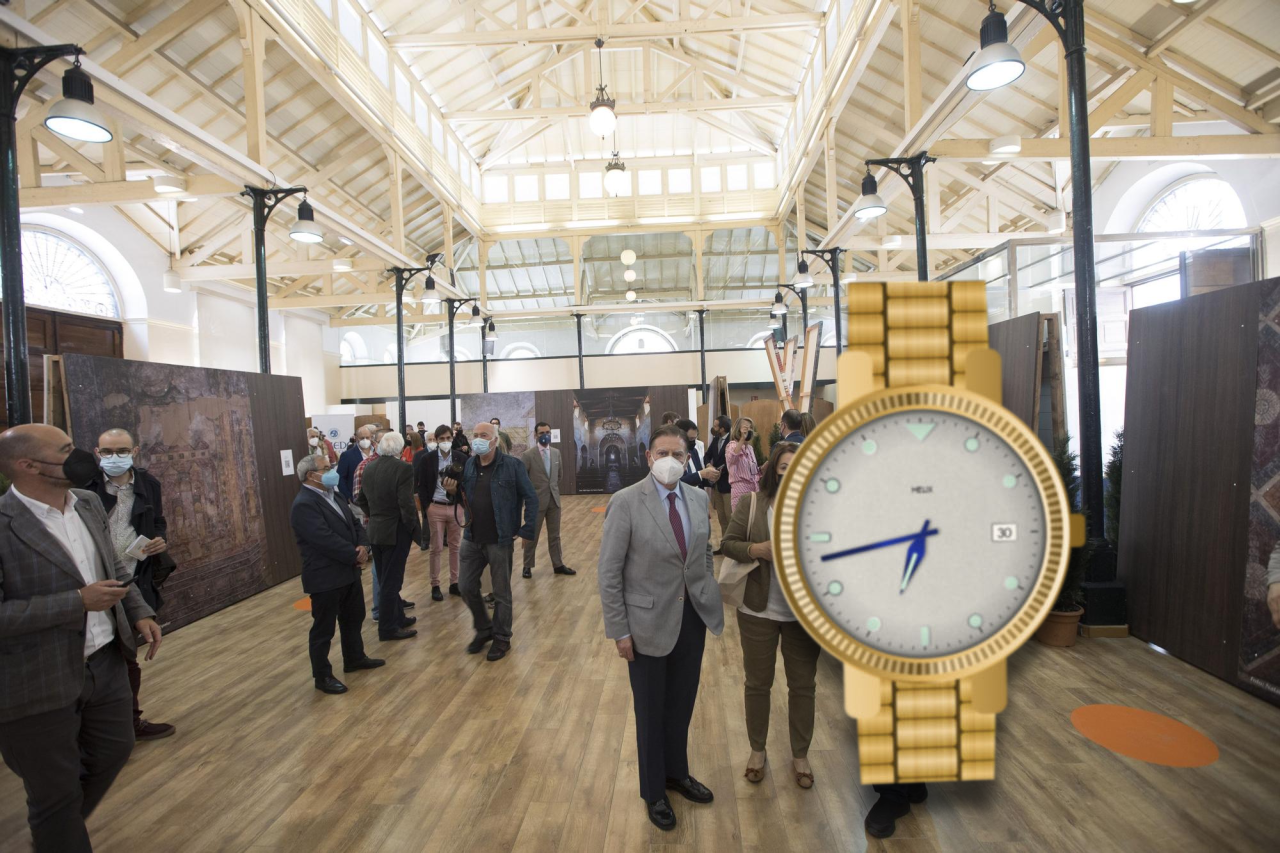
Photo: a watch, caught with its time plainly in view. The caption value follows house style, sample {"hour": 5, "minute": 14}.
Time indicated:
{"hour": 6, "minute": 43}
